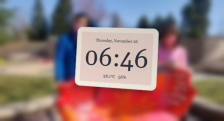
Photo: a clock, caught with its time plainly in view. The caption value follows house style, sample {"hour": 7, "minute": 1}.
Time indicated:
{"hour": 6, "minute": 46}
